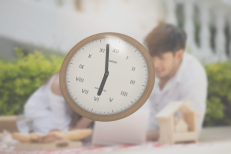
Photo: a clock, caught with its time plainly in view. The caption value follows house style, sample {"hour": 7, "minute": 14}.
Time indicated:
{"hour": 5, "minute": 57}
